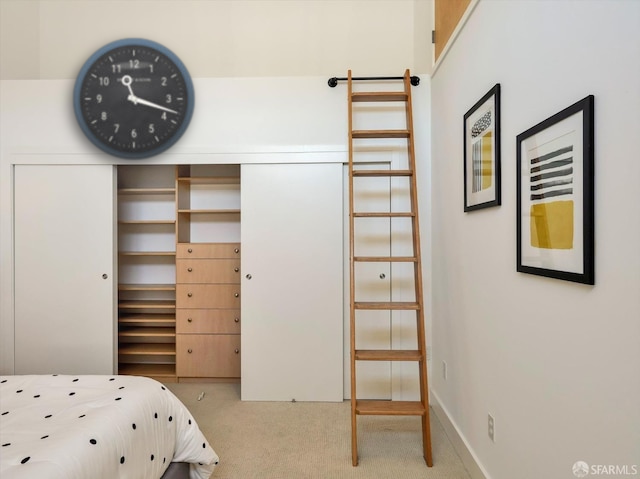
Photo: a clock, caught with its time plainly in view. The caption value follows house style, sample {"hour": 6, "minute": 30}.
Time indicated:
{"hour": 11, "minute": 18}
